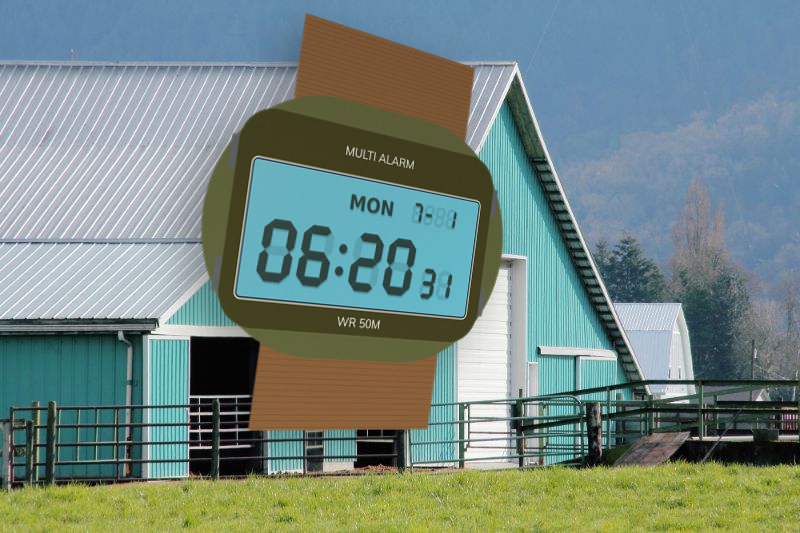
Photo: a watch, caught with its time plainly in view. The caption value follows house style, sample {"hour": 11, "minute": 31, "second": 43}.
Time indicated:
{"hour": 6, "minute": 20, "second": 31}
